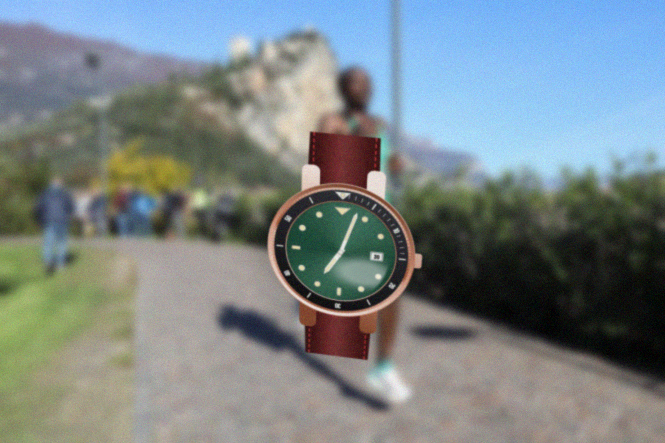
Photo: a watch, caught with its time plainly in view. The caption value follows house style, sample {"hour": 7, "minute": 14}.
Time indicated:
{"hour": 7, "minute": 3}
